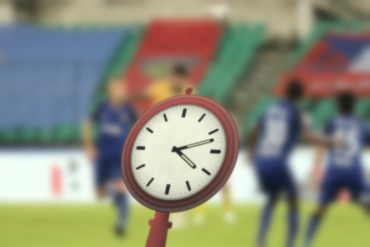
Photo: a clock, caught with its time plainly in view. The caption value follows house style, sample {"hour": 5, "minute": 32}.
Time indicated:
{"hour": 4, "minute": 12}
